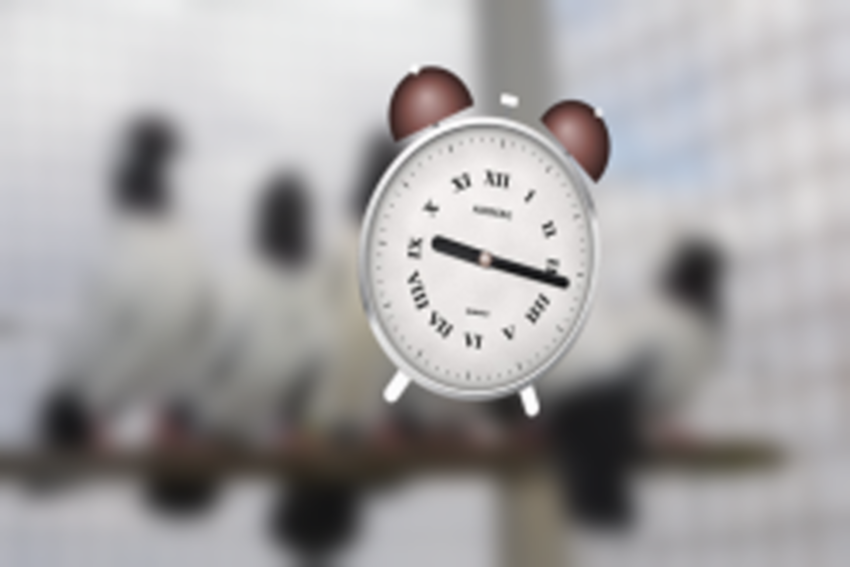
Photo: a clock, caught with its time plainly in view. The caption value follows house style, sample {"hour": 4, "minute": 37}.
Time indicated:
{"hour": 9, "minute": 16}
